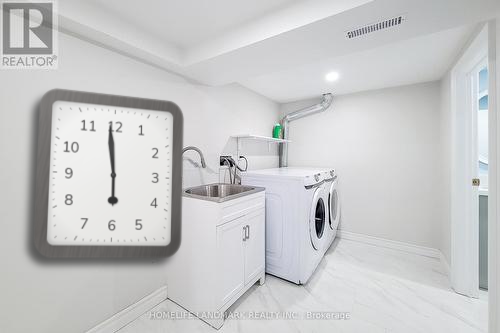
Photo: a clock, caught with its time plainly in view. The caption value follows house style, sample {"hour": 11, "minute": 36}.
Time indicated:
{"hour": 5, "minute": 59}
